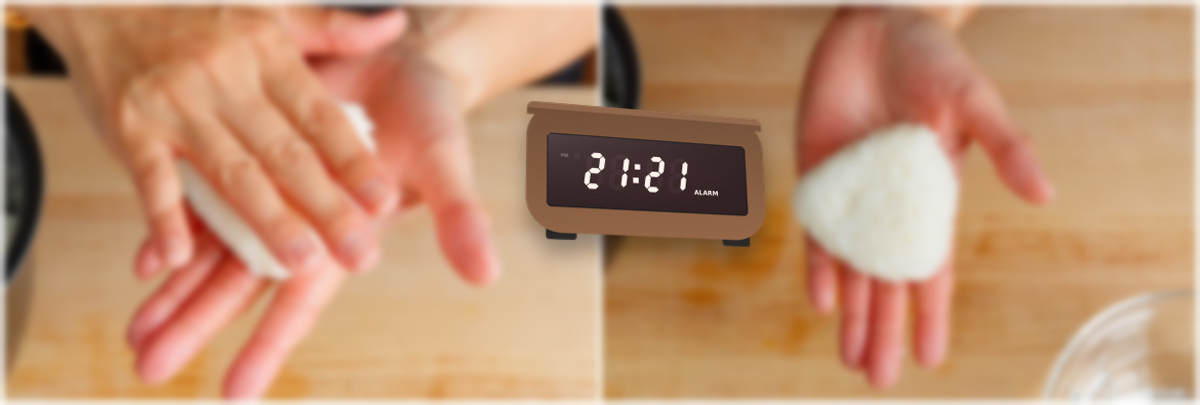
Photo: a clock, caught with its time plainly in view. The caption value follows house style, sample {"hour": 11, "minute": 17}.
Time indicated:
{"hour": 21, "minute": 21}
